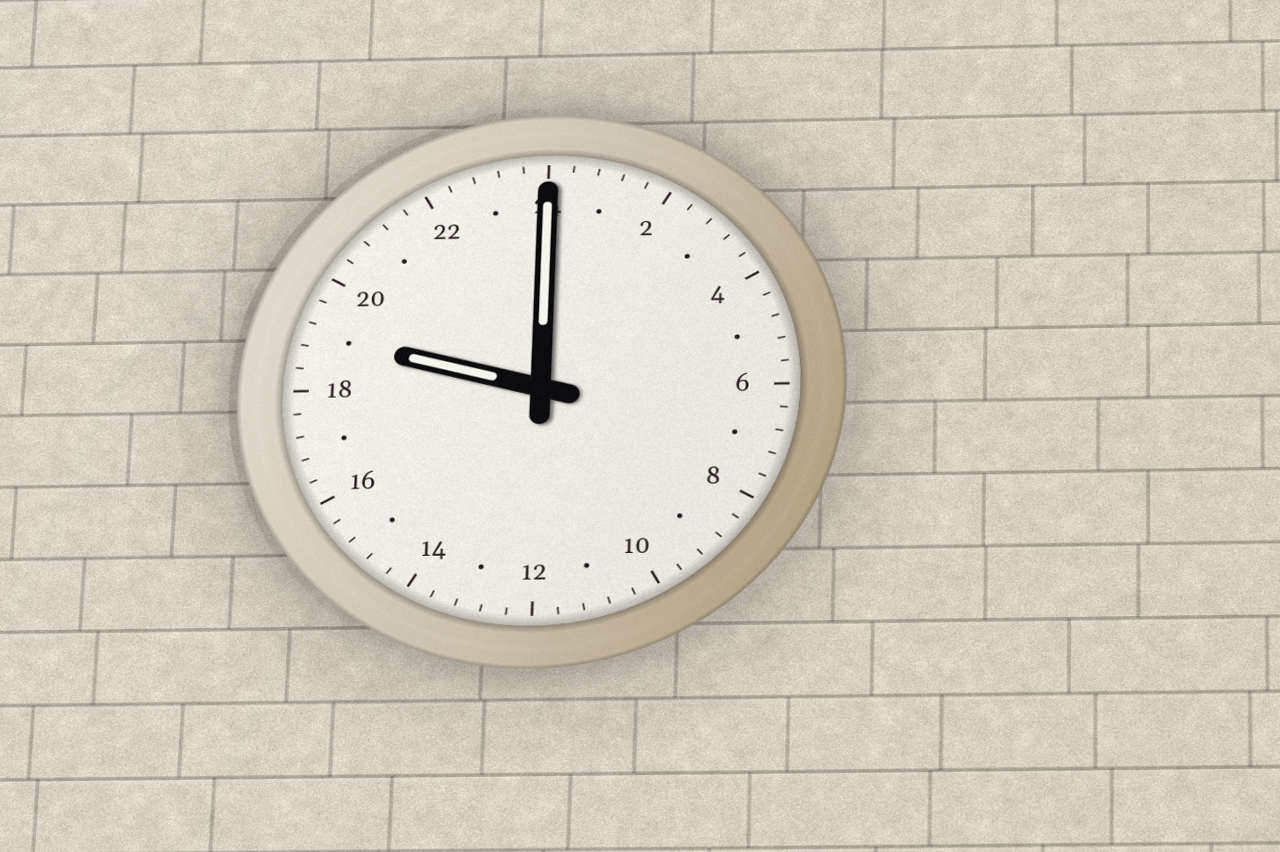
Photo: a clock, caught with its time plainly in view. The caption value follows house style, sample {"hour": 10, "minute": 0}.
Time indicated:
{"hour": 19, "minute": 0}
